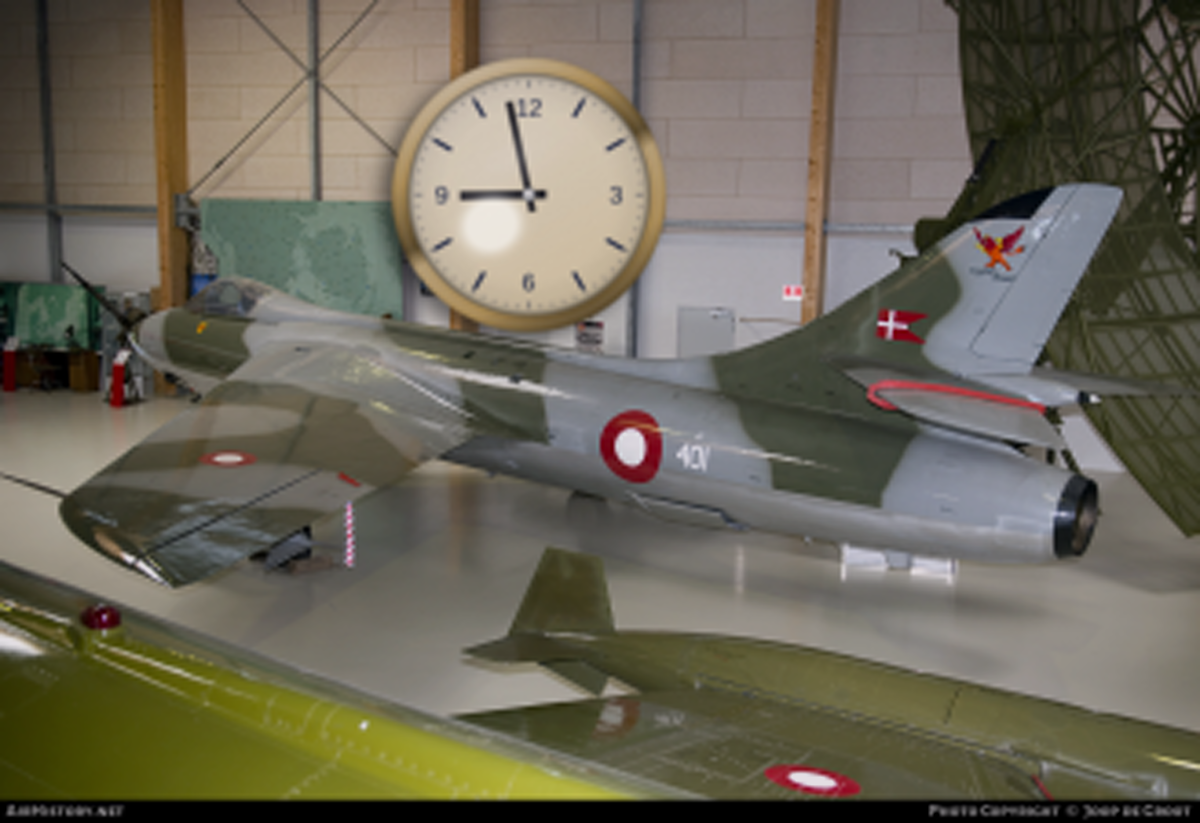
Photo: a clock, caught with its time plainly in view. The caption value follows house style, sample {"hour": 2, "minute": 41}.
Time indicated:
{"hour": 8, "minute": 58}
